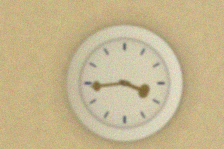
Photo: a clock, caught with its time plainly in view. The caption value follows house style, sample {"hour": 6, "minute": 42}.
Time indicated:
{"hour": 3, "minute": 44}
